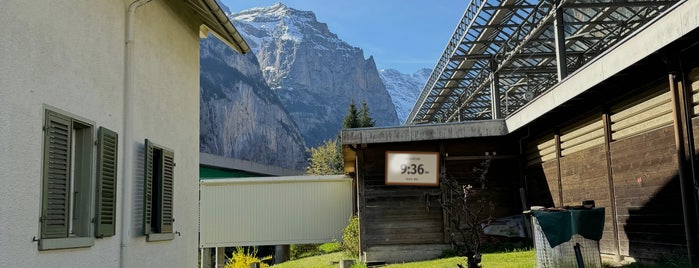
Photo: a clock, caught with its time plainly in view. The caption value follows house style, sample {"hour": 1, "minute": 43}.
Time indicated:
{"hour": 9, "minute": 36}
